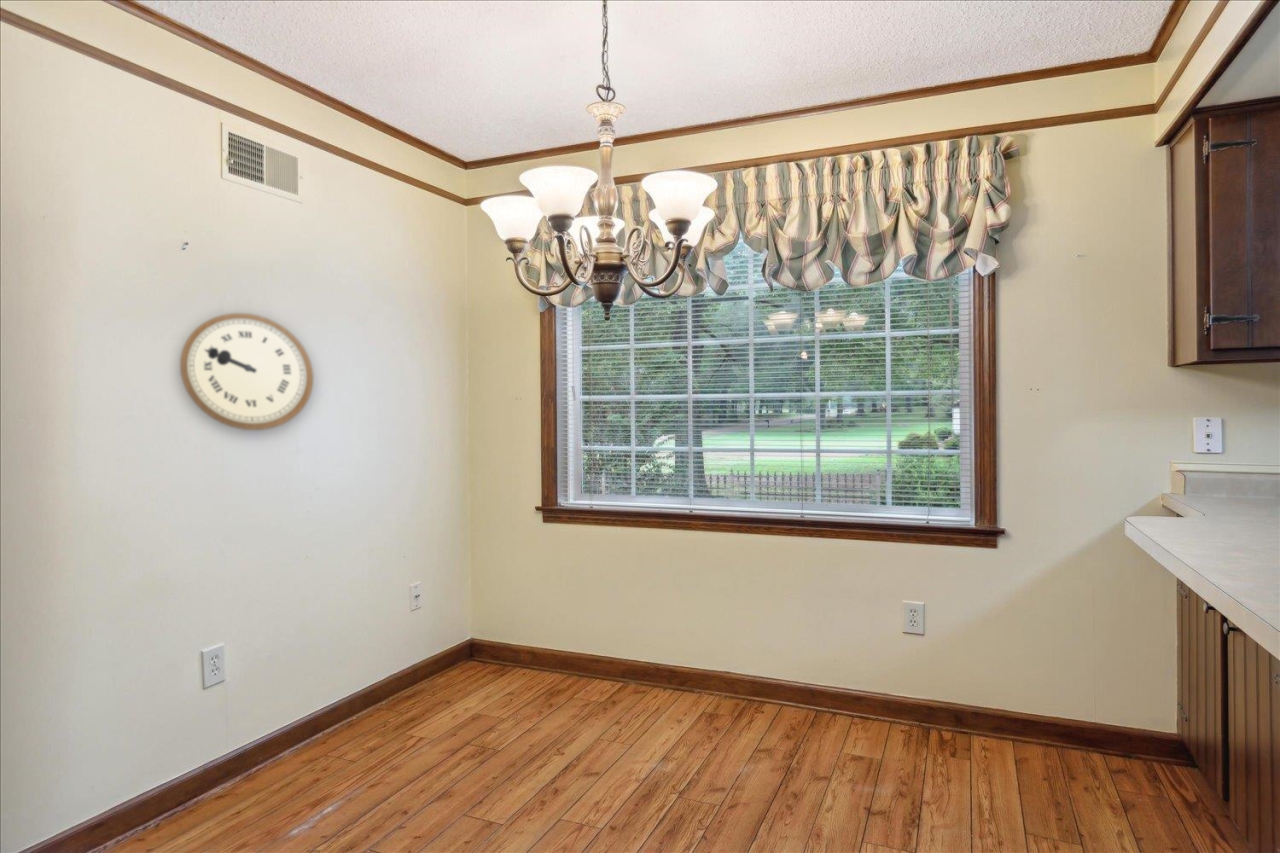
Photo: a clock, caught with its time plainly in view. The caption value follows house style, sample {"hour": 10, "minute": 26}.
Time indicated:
{"hour": 9, "minute": 49}
